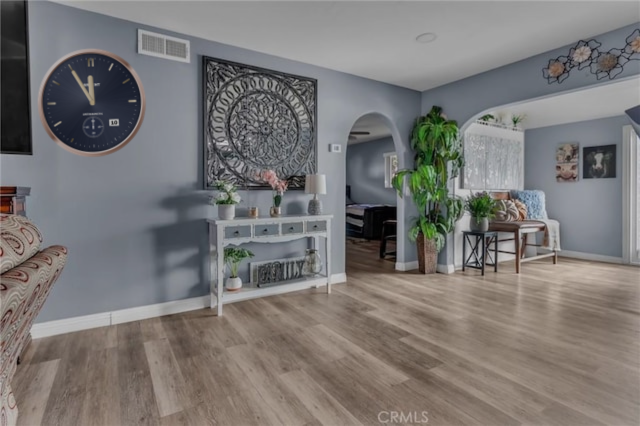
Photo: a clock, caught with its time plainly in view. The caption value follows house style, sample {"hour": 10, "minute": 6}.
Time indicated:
{"hour": 11, "minute": 55}
